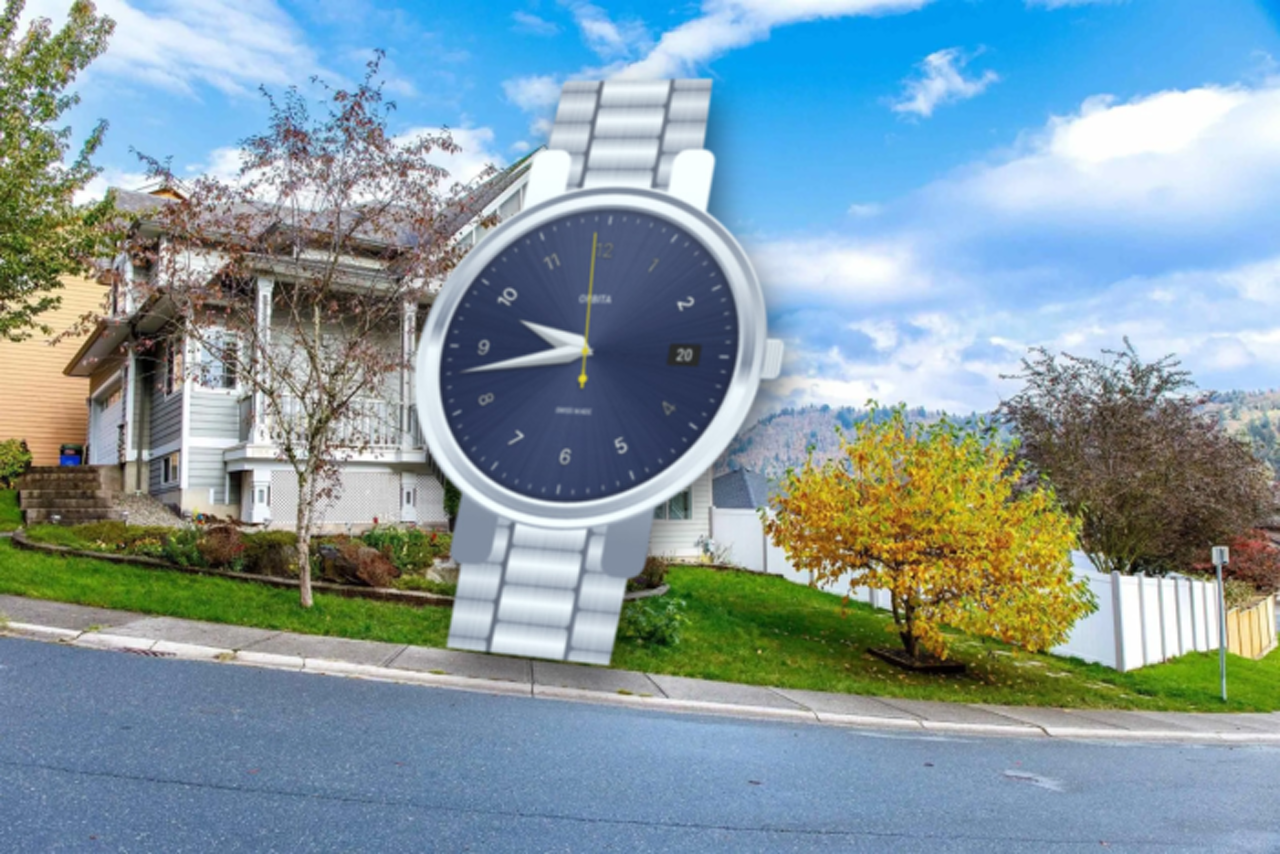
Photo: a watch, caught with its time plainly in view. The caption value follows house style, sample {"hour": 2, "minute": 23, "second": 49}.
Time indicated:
{"hour": 9, "minute": 42, "second": 59}
